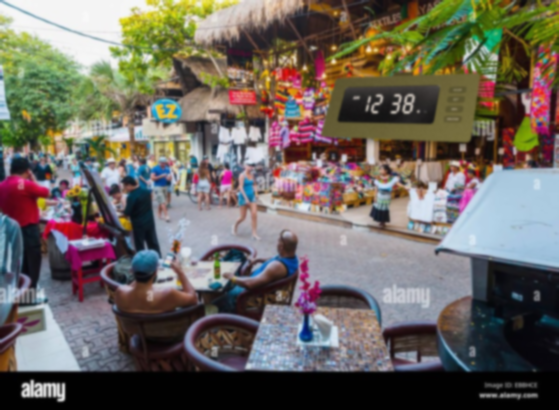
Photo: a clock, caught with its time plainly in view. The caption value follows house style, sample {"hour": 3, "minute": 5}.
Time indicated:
{"hour": 12, "minute": 38}
